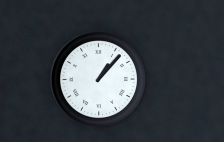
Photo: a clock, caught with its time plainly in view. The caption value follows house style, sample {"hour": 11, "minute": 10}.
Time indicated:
{"hour": 1, "minute": 7}
